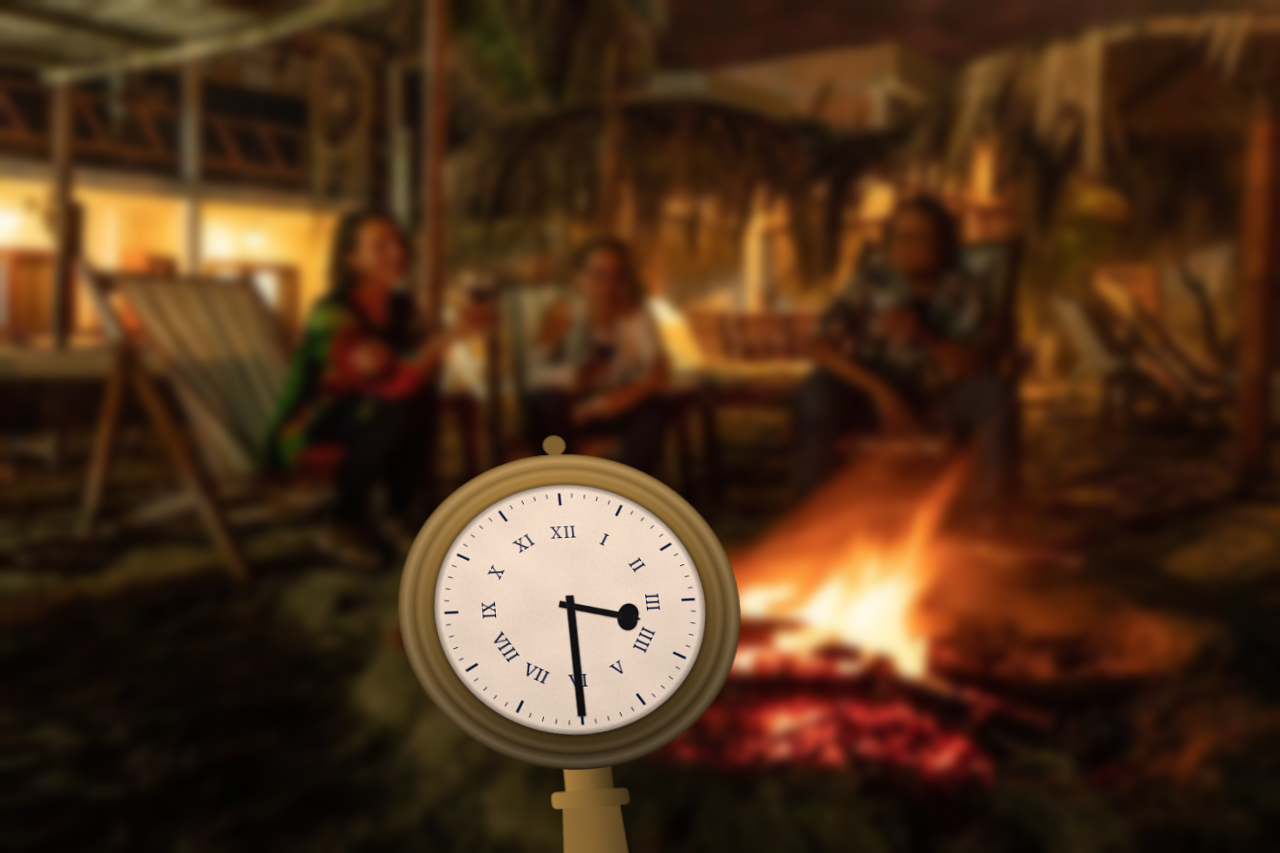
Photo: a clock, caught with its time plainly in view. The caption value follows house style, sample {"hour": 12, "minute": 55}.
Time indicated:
{"hour": 3, "minute": 30}
